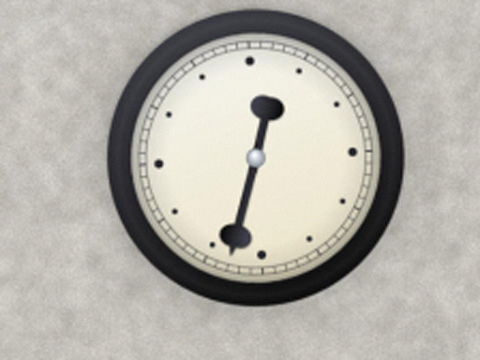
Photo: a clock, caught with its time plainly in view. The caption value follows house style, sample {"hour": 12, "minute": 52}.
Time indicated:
{"hour": 12, "minute": 33}
